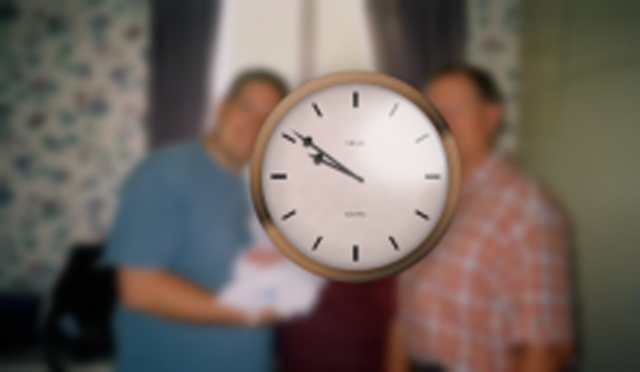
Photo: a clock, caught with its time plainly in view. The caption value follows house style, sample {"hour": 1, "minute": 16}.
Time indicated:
{"hour": 9, "minute": 51}
